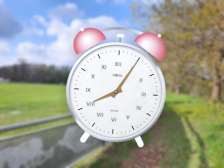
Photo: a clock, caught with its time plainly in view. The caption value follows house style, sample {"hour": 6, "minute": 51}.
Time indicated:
{"hour": 8, "minute": 5}
